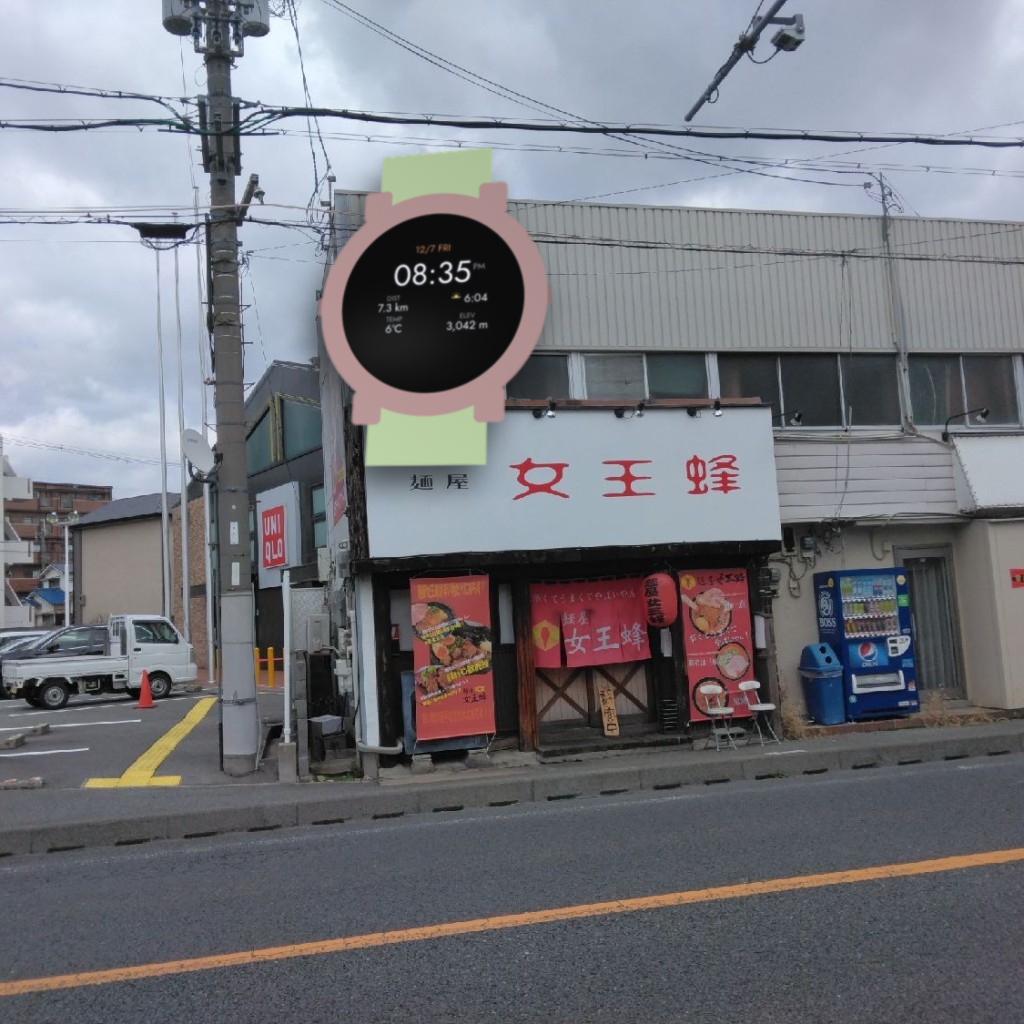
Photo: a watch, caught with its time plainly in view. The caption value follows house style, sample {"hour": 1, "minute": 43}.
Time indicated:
{"hour": 8, "minute": 35}
